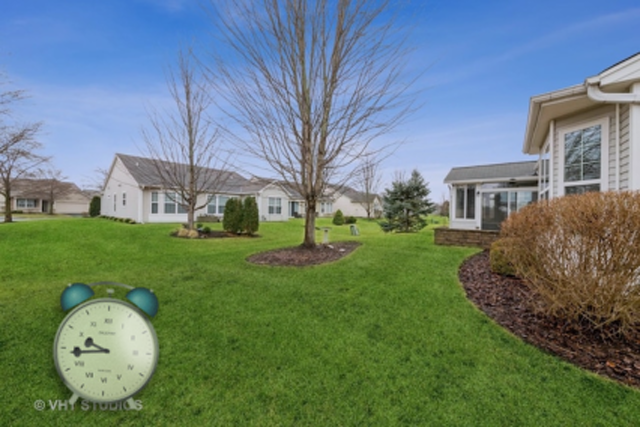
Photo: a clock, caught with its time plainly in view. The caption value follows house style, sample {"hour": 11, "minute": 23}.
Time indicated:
{"hour": 9, "minute": 44}
